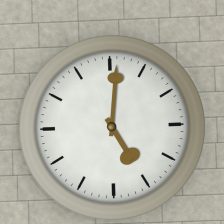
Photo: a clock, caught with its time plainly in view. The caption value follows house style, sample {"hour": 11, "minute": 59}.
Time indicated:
{"hour": 5, "minute": 1}
